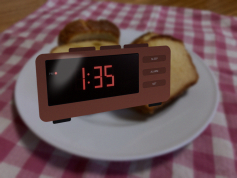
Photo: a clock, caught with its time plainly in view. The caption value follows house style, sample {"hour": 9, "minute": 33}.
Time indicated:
{"hour": 1, "minute": 35}
